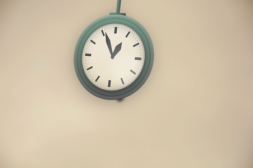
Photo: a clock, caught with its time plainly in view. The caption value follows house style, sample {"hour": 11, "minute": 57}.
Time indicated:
{"hour": 12, "minute": 56}
